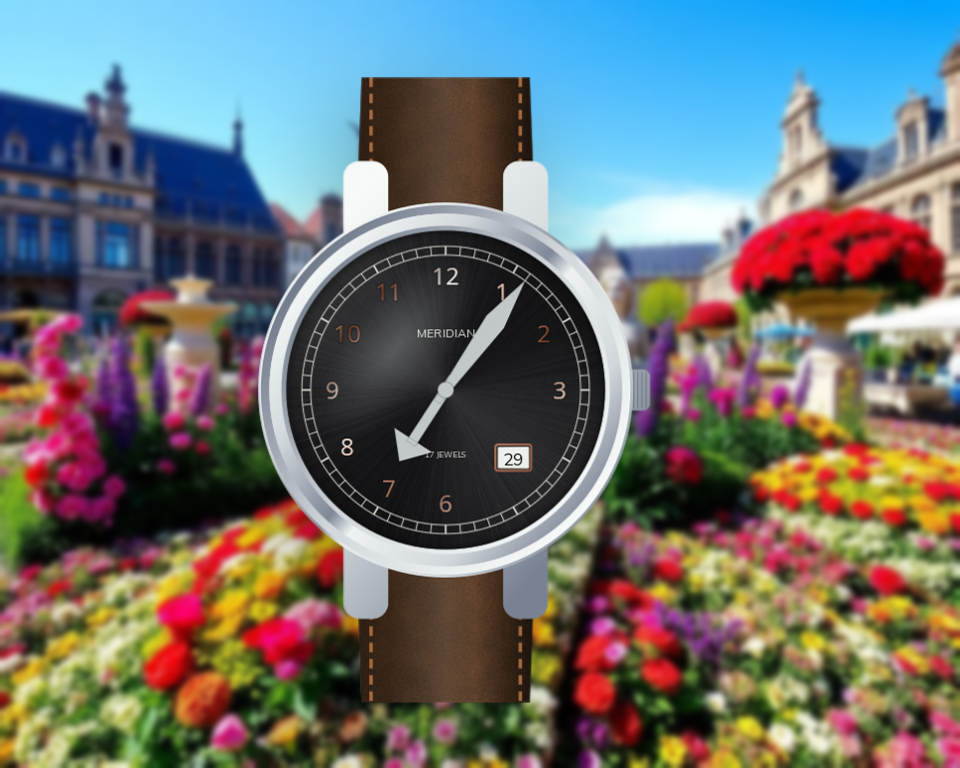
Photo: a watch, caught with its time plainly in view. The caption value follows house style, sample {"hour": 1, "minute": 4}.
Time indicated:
{"hour": 7, "minute": 6}
